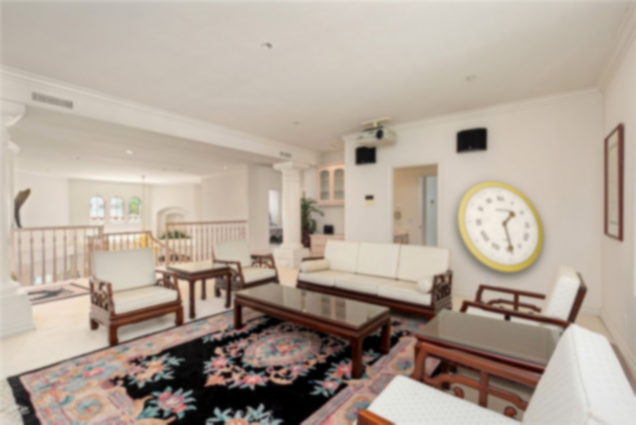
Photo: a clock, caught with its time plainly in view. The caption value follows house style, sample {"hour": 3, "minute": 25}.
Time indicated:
{"hour": 1, "minute": 29}
